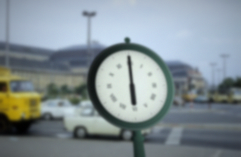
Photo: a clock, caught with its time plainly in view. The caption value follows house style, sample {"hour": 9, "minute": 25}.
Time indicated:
{"hour": 6, "minute": 0}
